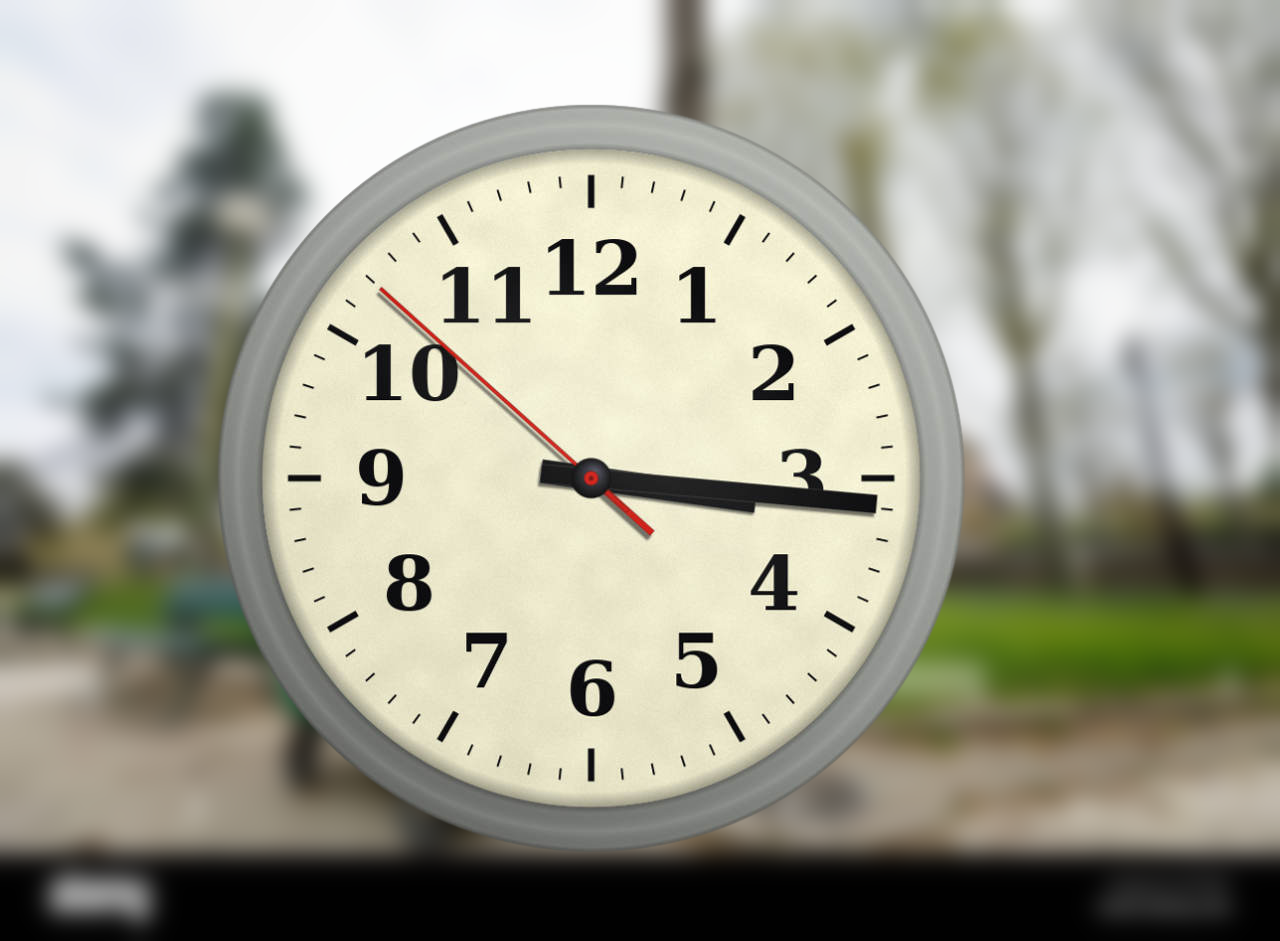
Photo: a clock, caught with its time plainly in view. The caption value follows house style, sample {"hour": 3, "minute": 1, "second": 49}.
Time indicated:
{"hour": 3, "minute": 15, "second": 52}
